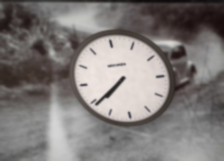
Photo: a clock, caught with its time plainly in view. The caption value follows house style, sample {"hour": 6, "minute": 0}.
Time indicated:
{"hour": 7, "minute": 39}
